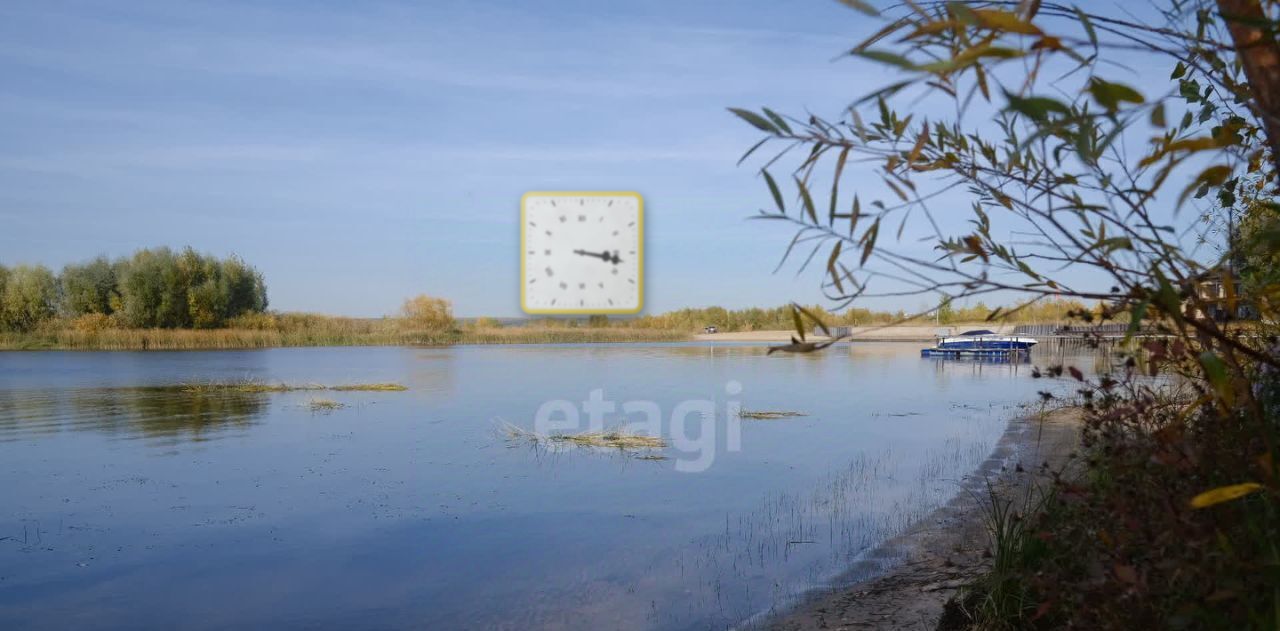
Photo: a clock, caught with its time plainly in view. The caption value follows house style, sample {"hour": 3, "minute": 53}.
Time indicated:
{"hour": 3, "minute": 17}
